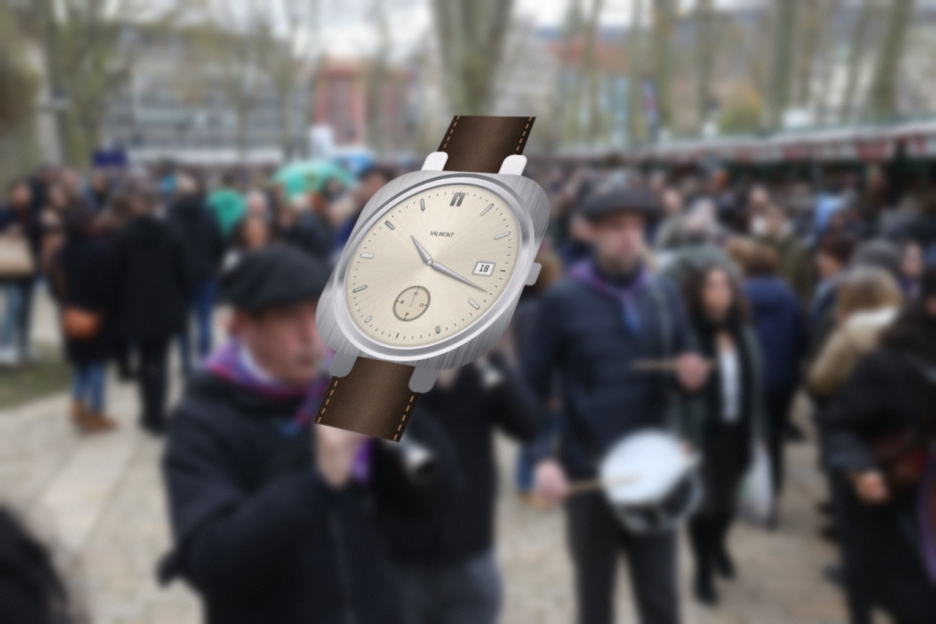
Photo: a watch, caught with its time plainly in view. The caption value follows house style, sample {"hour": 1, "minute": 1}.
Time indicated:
{"hour": 10, "minute": 18}
